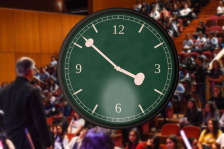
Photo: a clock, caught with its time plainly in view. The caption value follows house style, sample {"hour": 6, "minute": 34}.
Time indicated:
{"hour": 3, "minute": 52}
